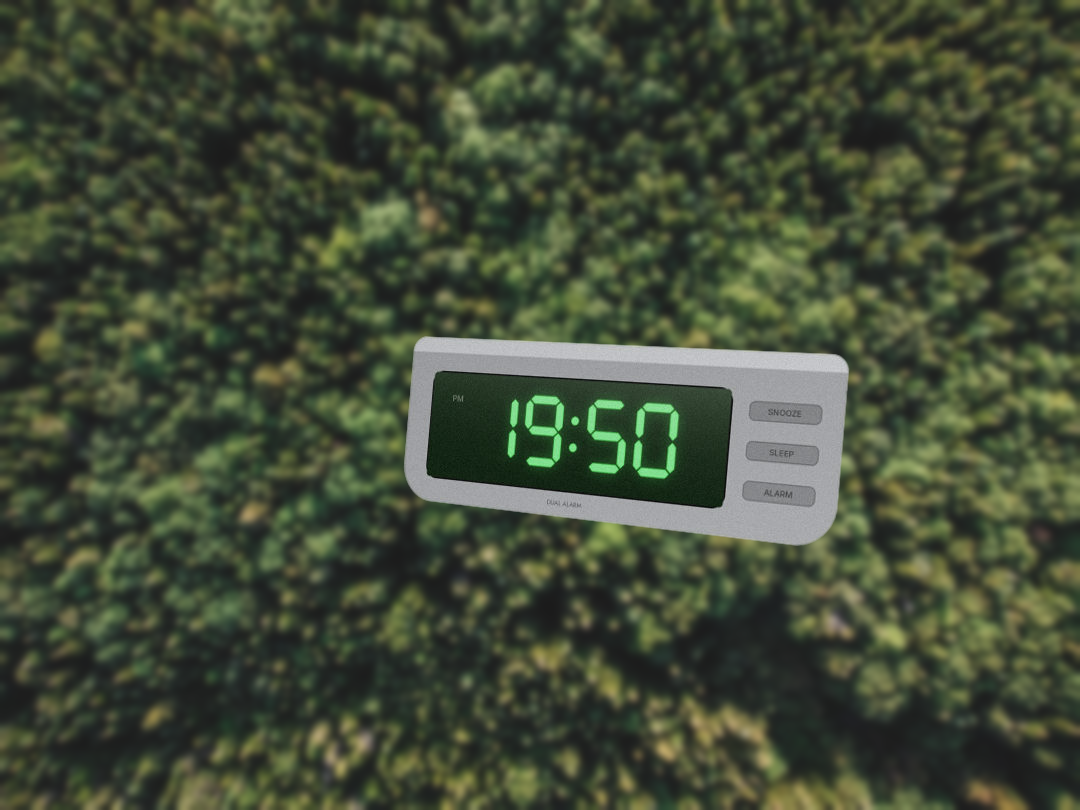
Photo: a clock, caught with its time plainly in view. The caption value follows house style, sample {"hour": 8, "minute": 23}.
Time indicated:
{"hour": 19, "minute": 50}
